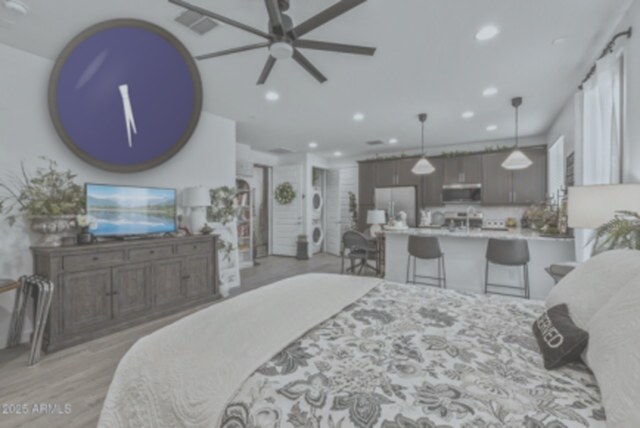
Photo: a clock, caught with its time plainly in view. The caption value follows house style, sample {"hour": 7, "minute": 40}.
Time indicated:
{"hour": 5, "minute": 29}
